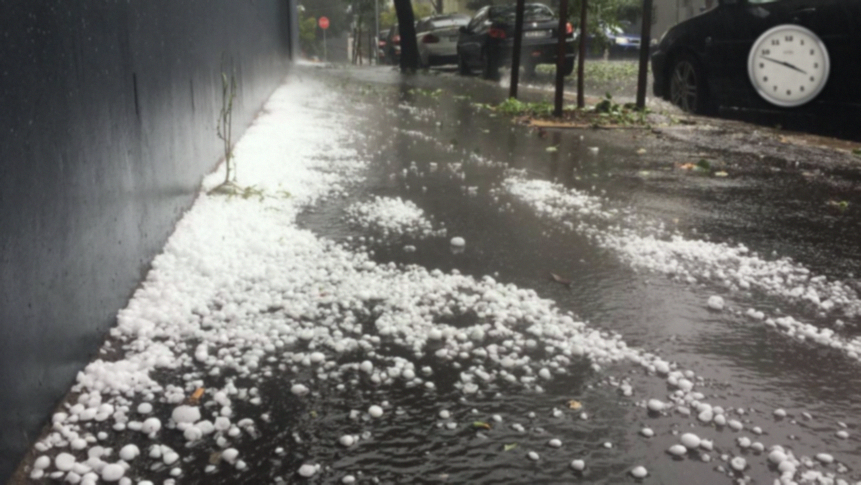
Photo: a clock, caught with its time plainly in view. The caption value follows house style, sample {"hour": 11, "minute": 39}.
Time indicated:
{"hour": 3, "minute": 48}
